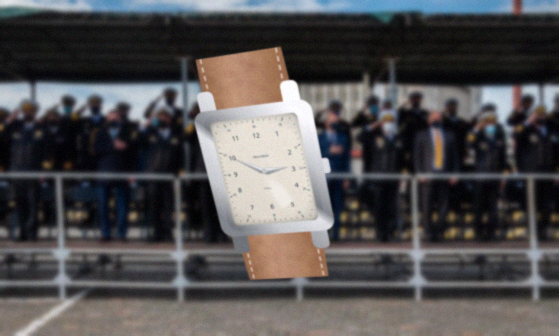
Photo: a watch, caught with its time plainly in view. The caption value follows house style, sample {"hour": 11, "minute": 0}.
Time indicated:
{"hour": 2, "minute": 50}
